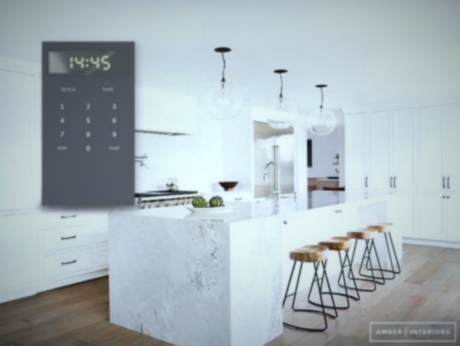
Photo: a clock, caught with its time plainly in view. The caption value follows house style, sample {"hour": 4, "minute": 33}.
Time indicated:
{"hour": 14, "minute": 45}
